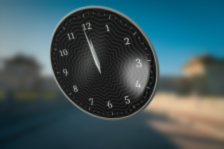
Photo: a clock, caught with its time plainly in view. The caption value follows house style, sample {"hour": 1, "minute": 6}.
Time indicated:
{"hour": 11, "minute": 59}
